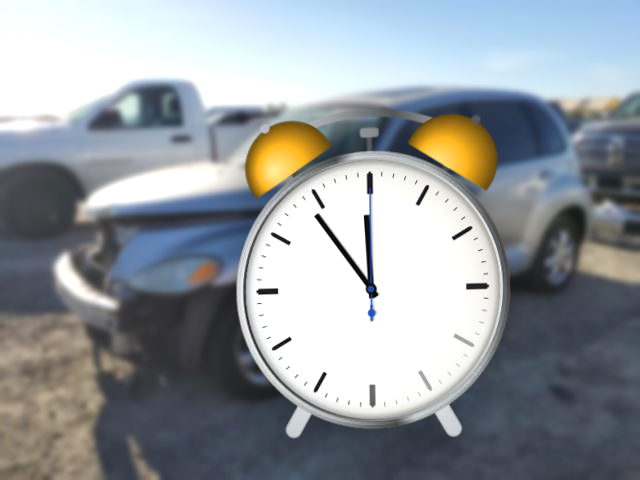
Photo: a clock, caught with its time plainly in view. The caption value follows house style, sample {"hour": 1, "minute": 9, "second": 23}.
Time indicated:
{"hour": 11, "minute": 54, "second": 0}
